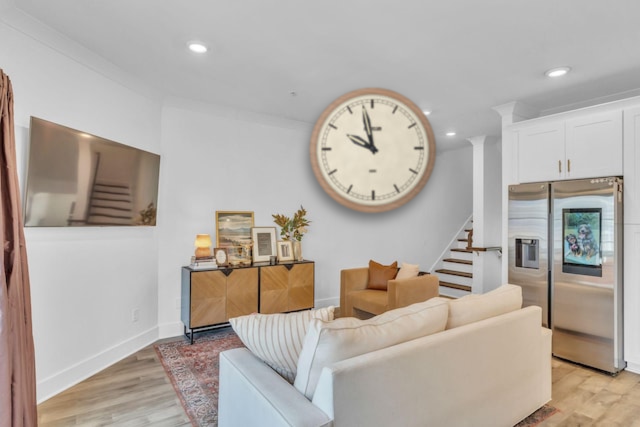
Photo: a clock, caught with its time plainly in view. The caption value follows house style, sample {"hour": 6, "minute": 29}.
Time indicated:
{"hour": 9, "minute": 58}
